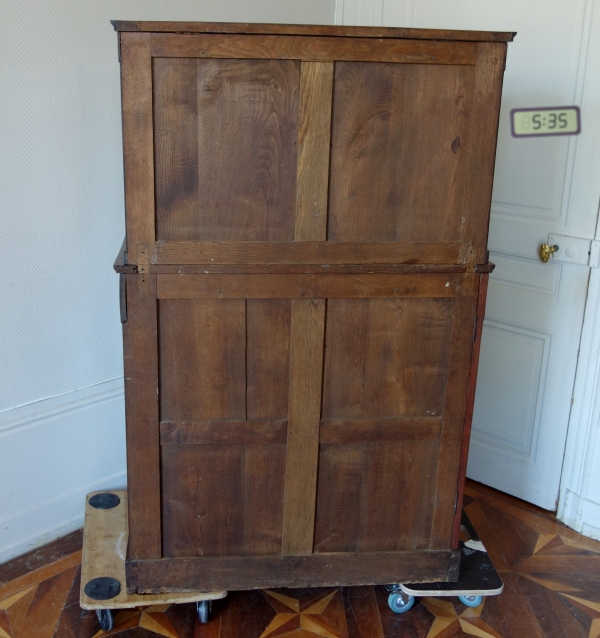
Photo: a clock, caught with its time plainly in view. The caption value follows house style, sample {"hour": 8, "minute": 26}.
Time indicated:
{"hour": 5, "minute": 35}
